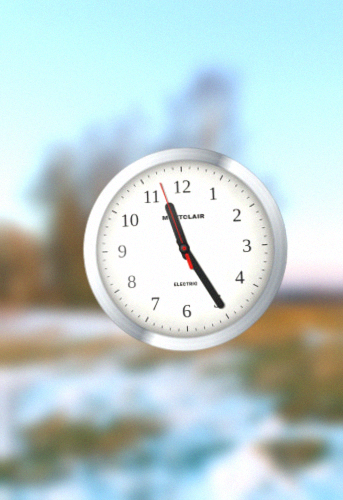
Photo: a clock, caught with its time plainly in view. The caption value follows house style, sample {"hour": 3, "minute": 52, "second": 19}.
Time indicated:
{"hour": 11, "minute": 24, "second": 57}
